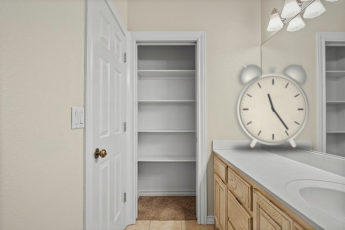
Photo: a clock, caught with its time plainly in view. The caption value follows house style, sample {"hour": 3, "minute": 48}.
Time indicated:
{"hour": 11, "minute": 24}
